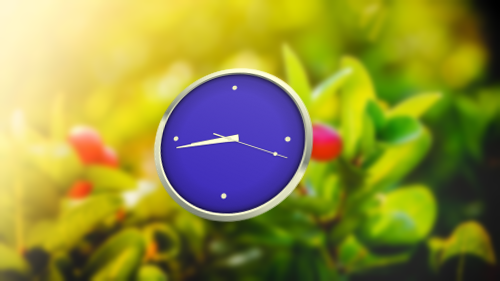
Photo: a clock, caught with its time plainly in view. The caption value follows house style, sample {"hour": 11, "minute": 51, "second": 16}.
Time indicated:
{"hour": 8, "minute": 43, "second": 18}
